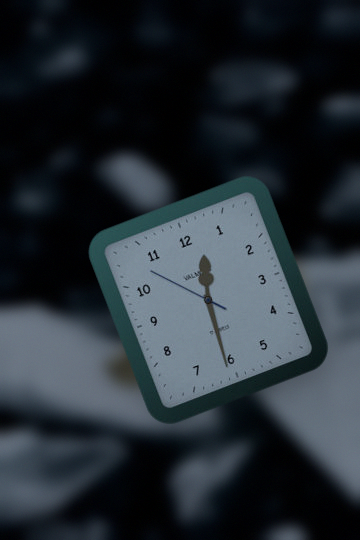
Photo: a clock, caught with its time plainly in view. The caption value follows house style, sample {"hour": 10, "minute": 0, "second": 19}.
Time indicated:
{"hour": 12, "minute": 30, "second": 53}
